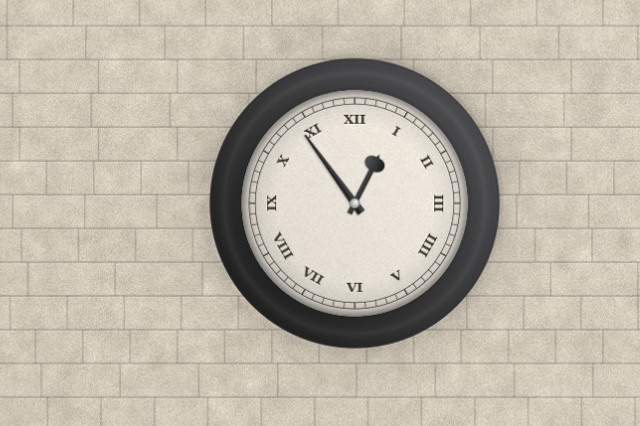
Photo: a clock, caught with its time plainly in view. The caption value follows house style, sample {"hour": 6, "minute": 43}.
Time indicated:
{"hour": 12, "minute": 54}
